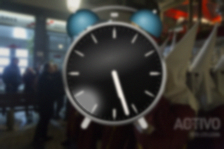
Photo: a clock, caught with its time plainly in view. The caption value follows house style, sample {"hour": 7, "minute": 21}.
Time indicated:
{"hour": 5, "minute": 27}
